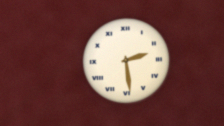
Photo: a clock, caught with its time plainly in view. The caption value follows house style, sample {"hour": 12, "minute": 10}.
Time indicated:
{"hour": 2, "minute": 29}
